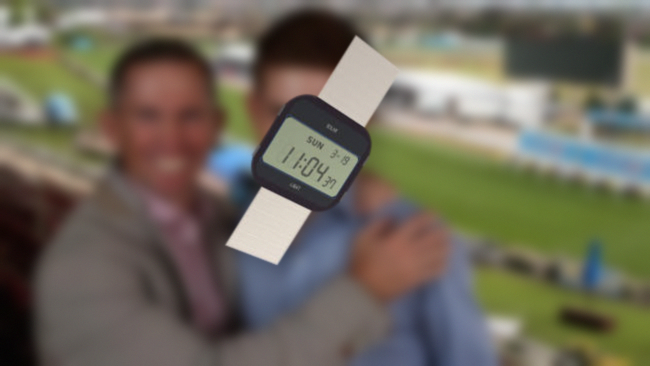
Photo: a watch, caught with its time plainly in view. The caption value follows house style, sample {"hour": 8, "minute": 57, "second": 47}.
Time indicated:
{"hour": 11, "minute": 4, "second": 37}
